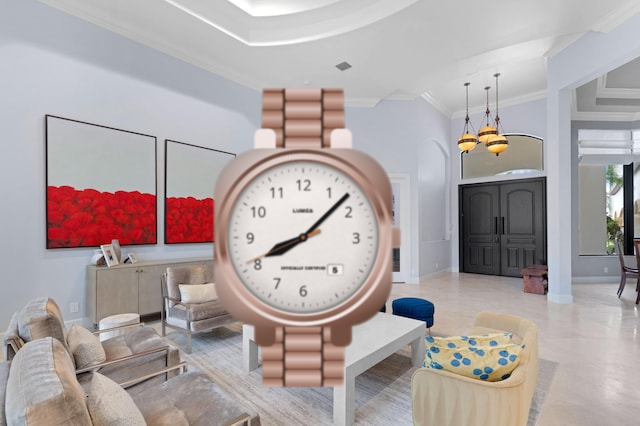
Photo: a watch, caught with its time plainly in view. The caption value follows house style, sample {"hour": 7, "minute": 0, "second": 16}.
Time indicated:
{"hour": 8, "minute": 7, "second": 41}
